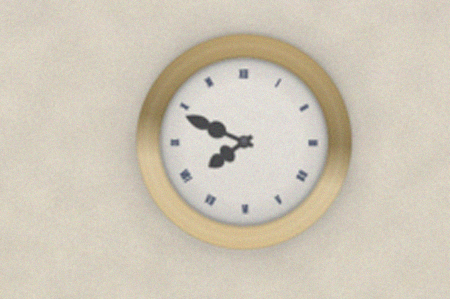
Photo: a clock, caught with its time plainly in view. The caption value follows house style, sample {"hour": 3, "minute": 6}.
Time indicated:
{"hour": 7, "minute": 49}
